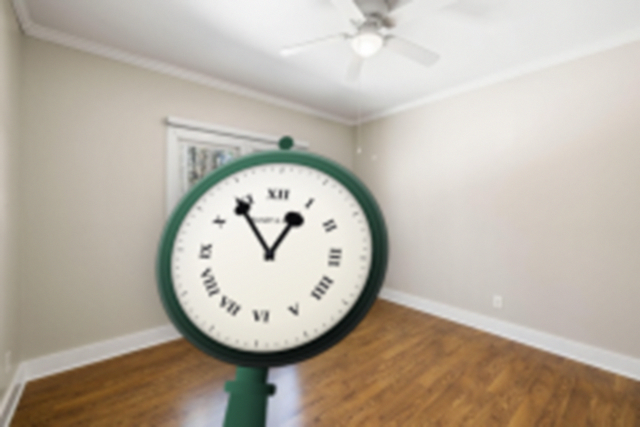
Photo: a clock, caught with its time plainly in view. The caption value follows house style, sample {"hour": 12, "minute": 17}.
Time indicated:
{"hour": 12, "minute": 54}
